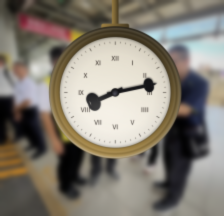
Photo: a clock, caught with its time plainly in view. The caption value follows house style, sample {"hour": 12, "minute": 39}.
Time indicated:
{"hour": 8, "minute": 13}
